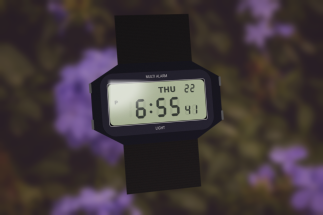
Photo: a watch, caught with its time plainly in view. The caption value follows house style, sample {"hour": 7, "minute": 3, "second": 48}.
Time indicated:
{"hour": 6, "minute": 55, "second": 41}
